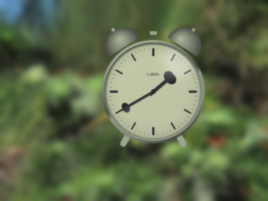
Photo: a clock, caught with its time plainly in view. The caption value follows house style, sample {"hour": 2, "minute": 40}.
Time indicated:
{"hour": 1, "minute": 40}
